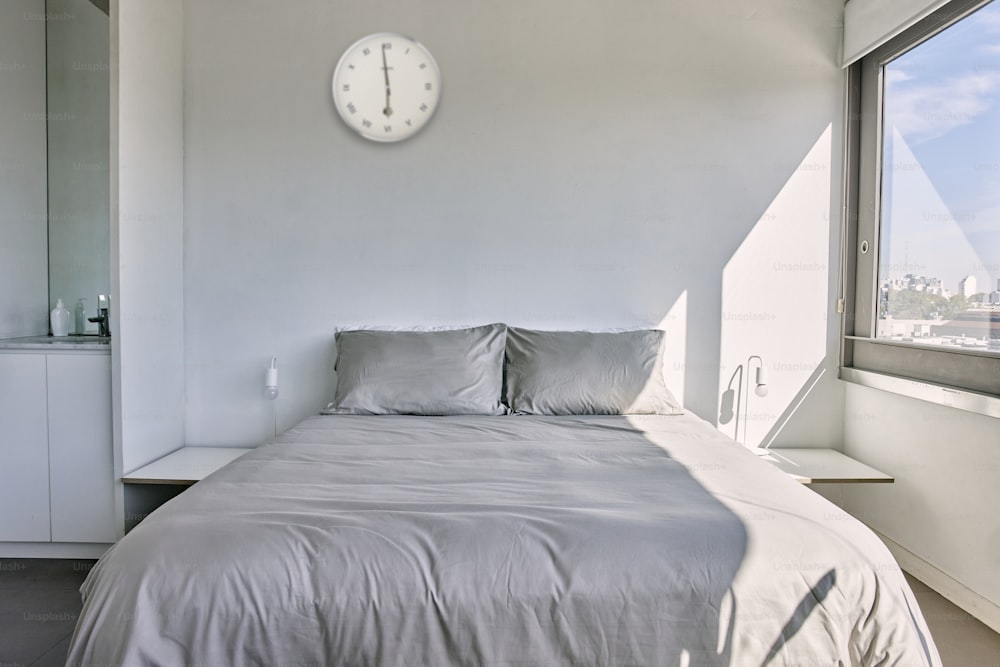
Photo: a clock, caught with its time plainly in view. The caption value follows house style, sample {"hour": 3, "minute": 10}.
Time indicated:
{"hour": 5, "minute": 59}
